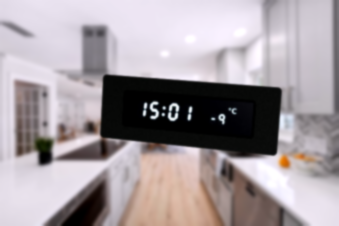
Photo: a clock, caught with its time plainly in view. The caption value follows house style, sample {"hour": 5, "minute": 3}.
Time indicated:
{"hour": 15, "minute": 1}
